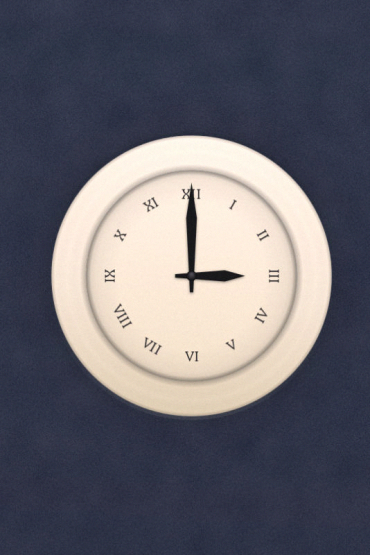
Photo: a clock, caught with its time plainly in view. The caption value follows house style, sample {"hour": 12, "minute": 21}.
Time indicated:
{"hour": 3, "minute": 0}
